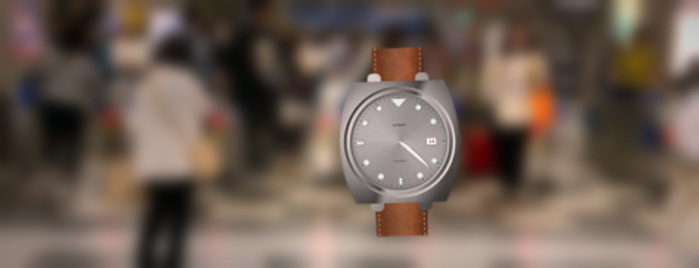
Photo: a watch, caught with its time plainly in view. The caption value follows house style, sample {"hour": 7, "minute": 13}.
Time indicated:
{"hour": 4, "minute": 22}
